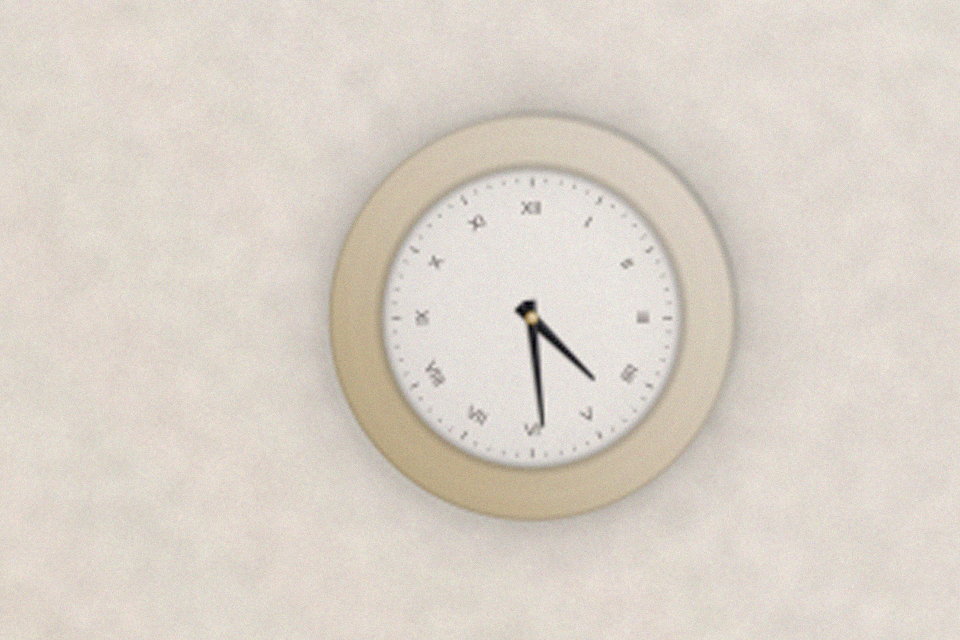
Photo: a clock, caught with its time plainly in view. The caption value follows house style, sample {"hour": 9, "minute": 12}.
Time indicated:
{"hour": 4, "minute": 29}
